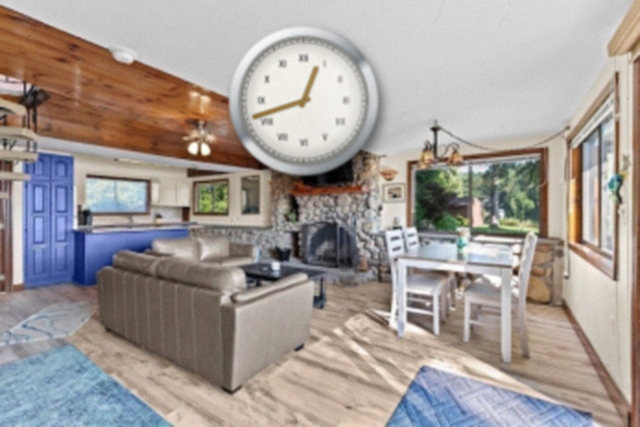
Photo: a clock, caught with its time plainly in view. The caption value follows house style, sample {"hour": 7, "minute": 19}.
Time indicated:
{"hour": 12, "minute": 42}
